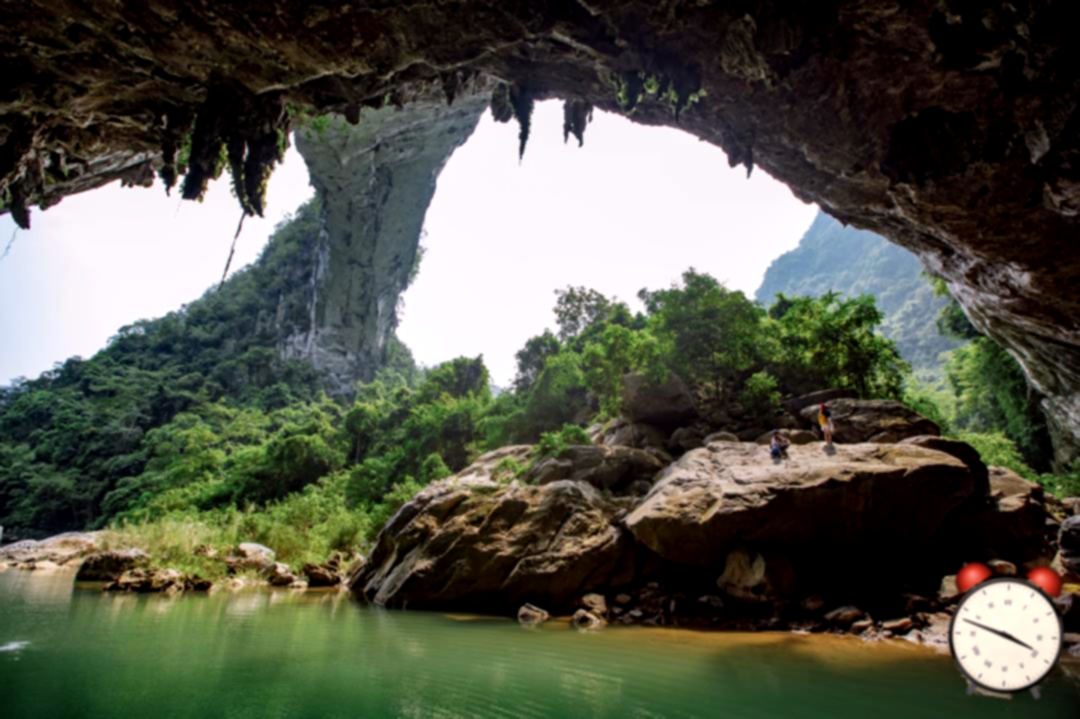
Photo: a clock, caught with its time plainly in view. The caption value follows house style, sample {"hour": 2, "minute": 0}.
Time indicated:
{"hour": 3, "minute": 48}
